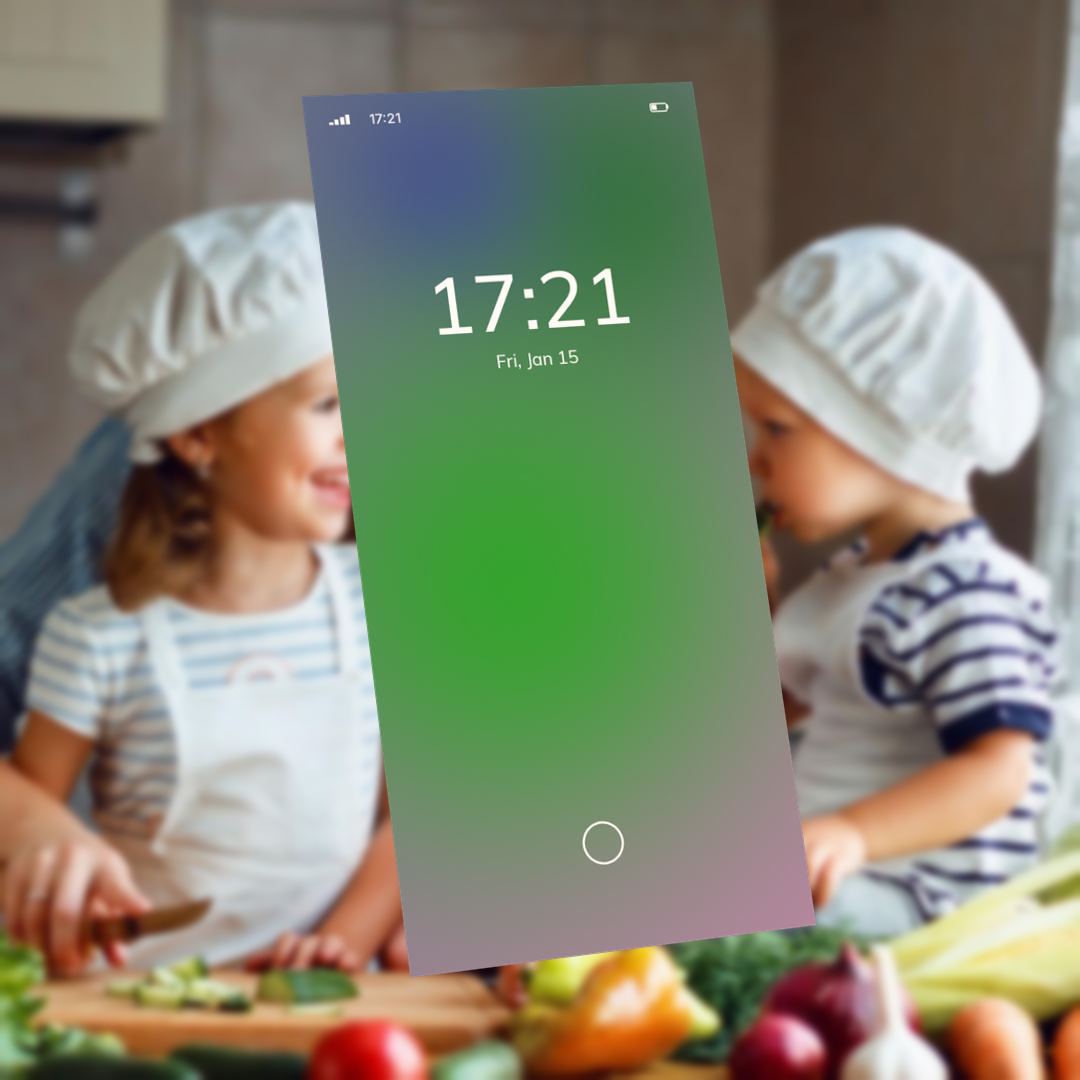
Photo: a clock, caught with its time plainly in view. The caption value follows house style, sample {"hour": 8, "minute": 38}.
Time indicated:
{"hour": 17, "minute": 21}
